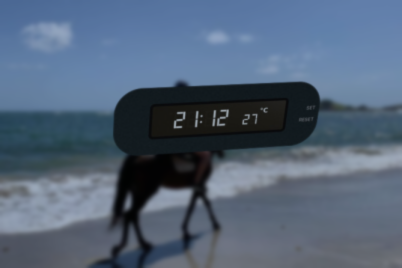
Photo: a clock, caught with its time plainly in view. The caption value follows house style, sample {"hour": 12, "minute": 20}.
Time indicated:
{"hour": 21, "minute": 12}
